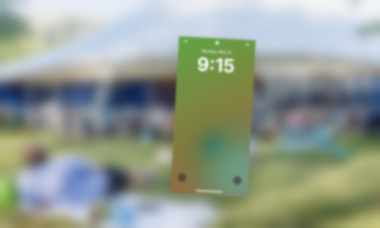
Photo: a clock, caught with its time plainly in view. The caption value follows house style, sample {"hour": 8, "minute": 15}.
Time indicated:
{"hour": 9, "minute": 15}
